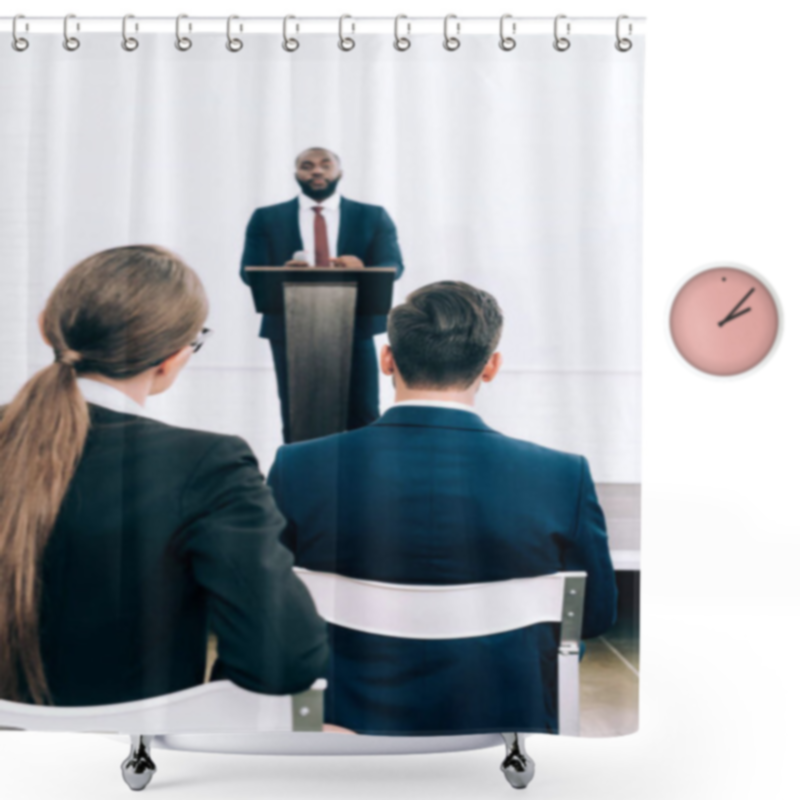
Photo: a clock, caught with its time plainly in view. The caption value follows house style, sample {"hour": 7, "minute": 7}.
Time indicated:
{"hour": 2, "minute": 7}
